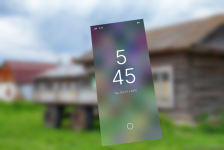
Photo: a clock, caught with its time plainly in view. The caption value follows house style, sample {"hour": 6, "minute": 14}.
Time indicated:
{"hour": 5, "minute": 45}
